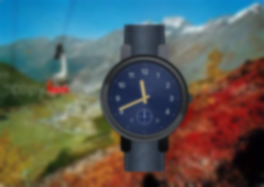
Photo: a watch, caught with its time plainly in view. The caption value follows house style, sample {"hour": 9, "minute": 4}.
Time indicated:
{"hour": 11, "minute": 41}
